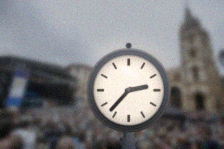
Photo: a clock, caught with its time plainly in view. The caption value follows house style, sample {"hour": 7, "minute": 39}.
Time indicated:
{"hour": 2, "minute": 37}
